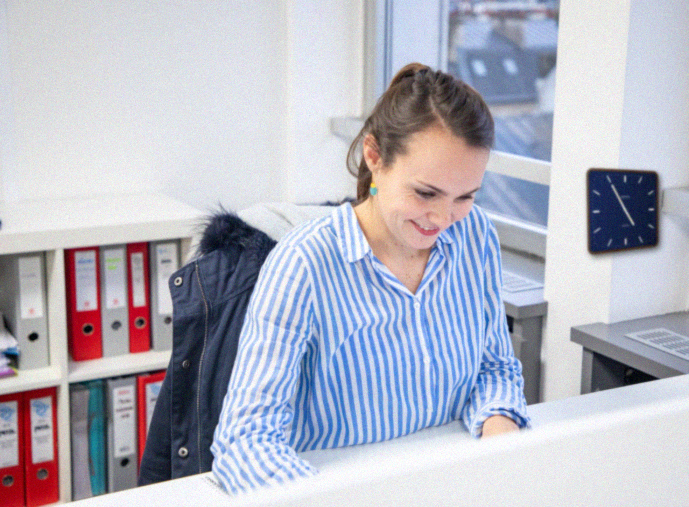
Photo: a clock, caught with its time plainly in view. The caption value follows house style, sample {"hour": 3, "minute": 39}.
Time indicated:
{"hour": 4, "minute": 55}
